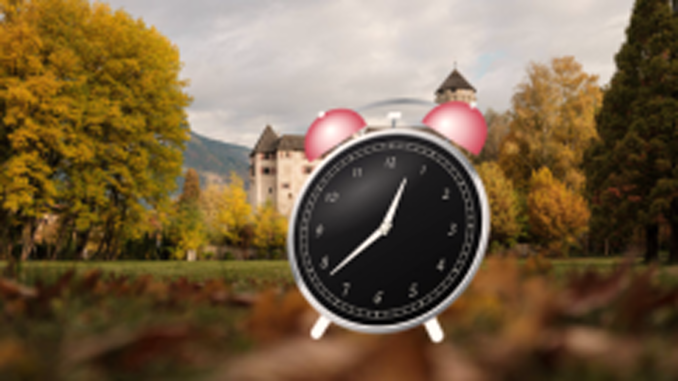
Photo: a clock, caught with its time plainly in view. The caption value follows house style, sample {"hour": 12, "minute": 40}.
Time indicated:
{"hour": 12, "minute": 38}
